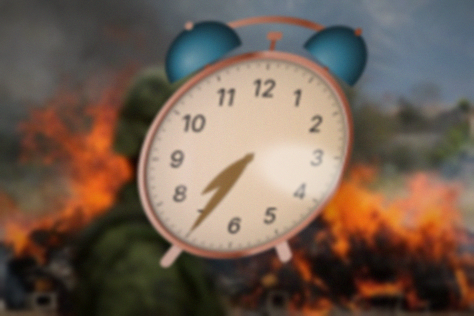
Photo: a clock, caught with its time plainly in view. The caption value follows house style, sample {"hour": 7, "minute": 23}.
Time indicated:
{"hour": 7, "minute": 35}
